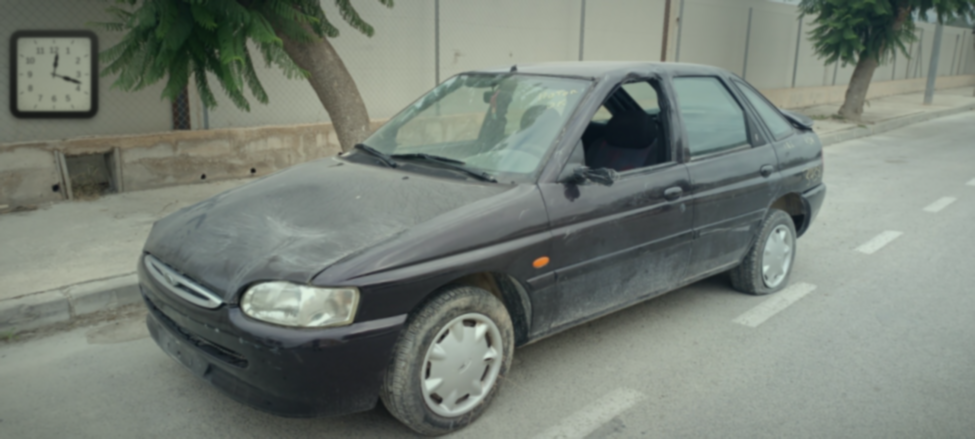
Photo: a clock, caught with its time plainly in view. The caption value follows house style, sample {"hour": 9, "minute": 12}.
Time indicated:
{"hour": 12, "minute": 18}
